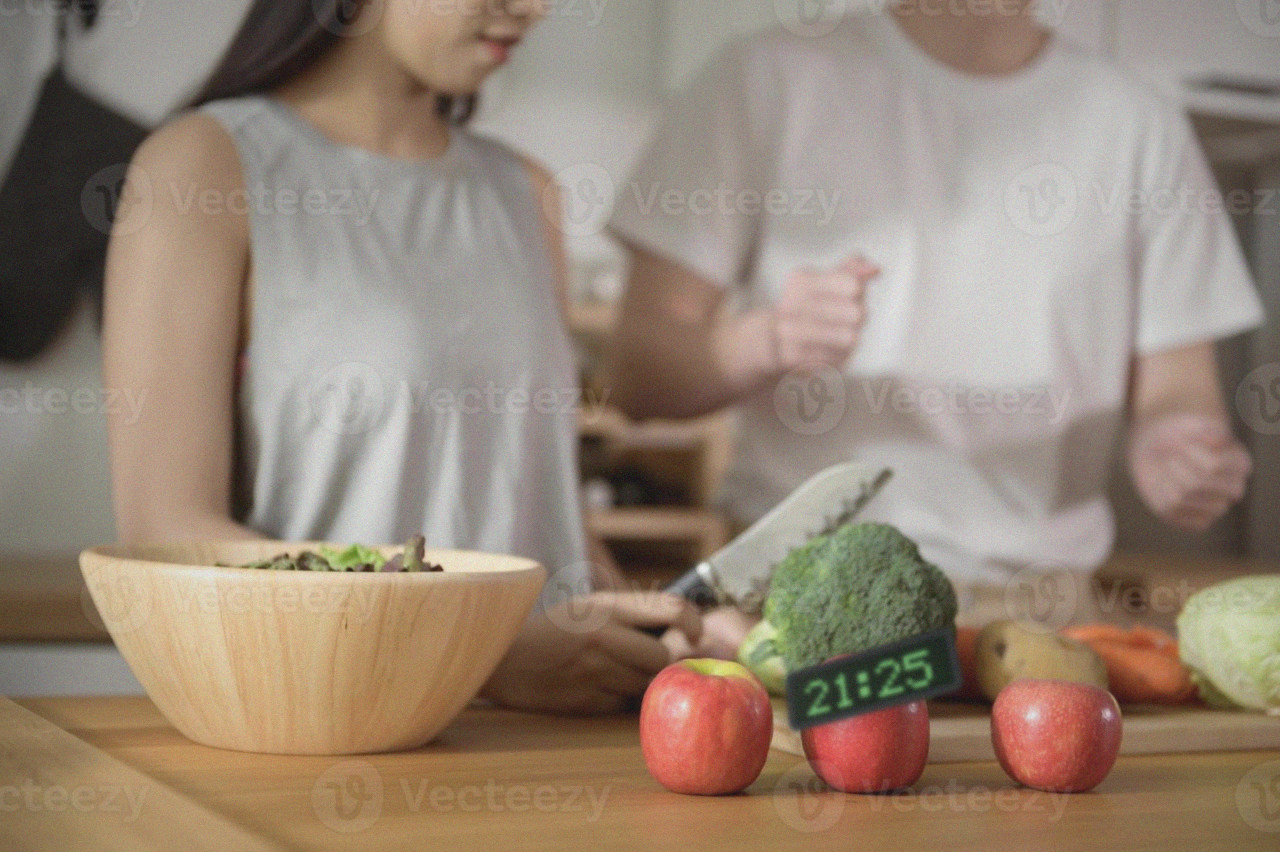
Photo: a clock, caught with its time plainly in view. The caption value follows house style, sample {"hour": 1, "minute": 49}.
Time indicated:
{"hour": 21, "minute": 25}
